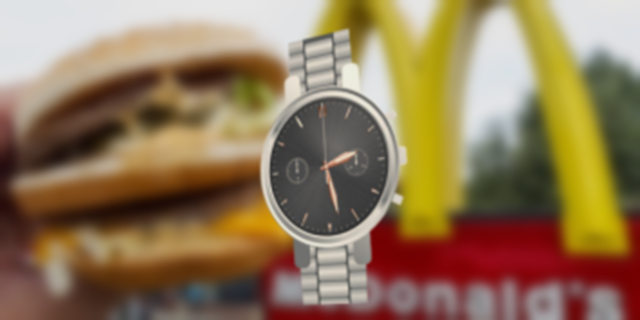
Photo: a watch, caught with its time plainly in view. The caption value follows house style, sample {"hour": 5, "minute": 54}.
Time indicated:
{"hour": 2, "minute": 28}
